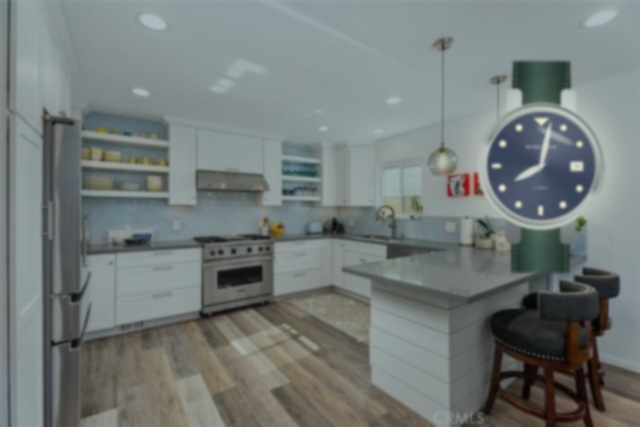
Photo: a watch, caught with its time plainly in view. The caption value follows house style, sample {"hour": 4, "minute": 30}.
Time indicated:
{"hour": 8, "minute": 2}
